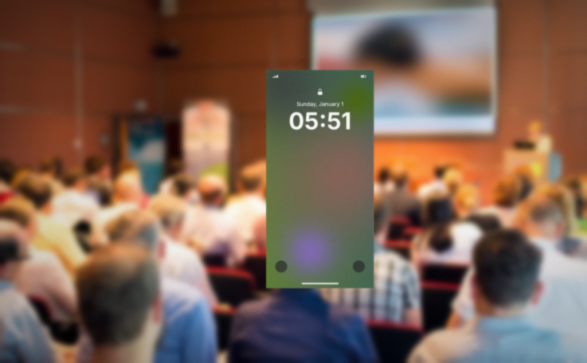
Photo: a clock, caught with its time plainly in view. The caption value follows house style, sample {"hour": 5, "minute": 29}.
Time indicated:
{"hour": 5, "minute": 51}
